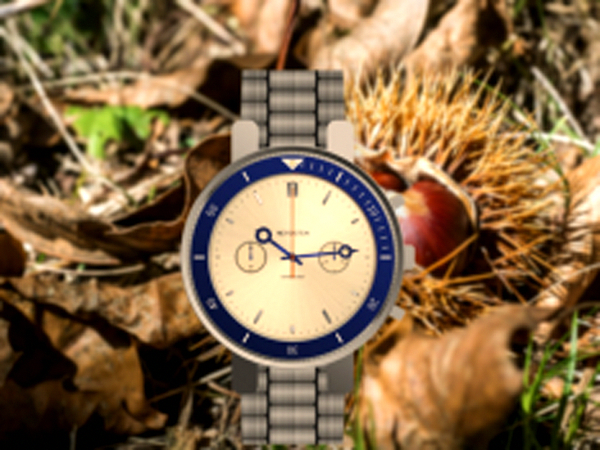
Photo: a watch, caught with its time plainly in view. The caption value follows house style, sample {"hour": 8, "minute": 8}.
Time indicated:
{"hour": 10, "minute": 14}
